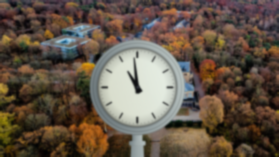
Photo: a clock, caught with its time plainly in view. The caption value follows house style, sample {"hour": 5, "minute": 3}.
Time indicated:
{"hour": 10, "minute": 59}
